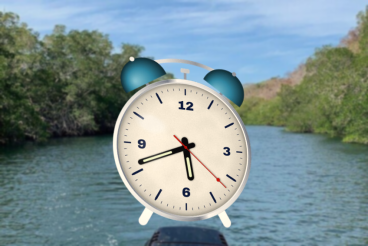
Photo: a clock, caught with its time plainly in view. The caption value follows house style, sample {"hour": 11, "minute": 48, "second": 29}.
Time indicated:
{"hour": 5, "minute": 41, "second": 22}
